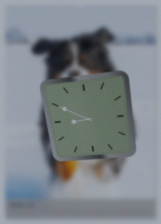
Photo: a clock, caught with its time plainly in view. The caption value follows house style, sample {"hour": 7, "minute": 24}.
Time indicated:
{"hour": 8, "minute": 50}
